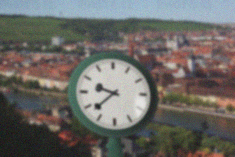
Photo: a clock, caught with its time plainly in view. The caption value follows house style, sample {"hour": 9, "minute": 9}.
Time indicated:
{"hour": 9, "minute": 38}
